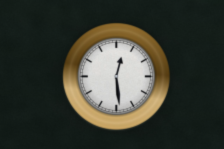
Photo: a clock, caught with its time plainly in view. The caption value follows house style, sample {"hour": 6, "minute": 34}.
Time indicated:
{"hour": 12, "minute": 29}
